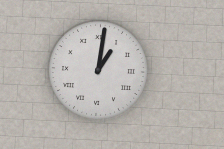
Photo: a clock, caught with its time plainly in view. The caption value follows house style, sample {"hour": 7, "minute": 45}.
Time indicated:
{"hour": 1, "minute": 1}
